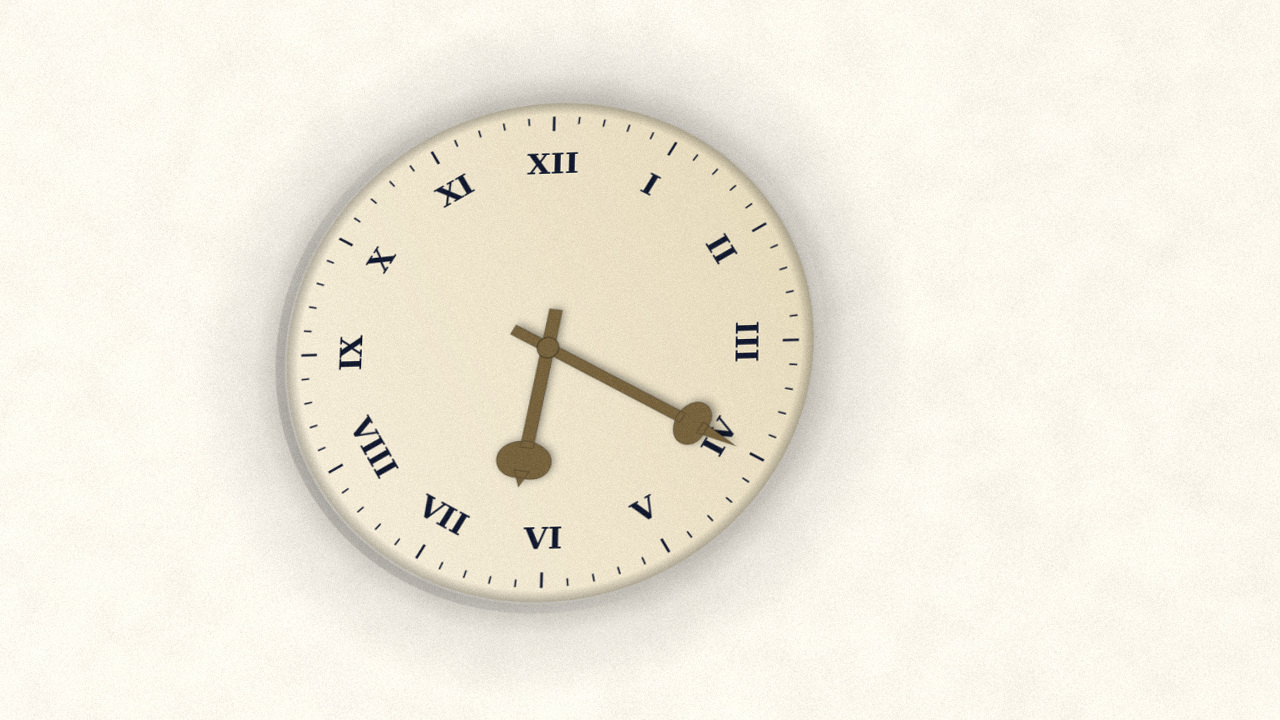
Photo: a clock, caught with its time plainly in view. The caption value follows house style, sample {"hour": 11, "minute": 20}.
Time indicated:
{"hour": 6, "minute": 20}
